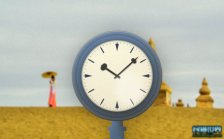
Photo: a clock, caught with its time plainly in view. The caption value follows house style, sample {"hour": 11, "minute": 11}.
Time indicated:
{"hour": 10, "minute": 8}
